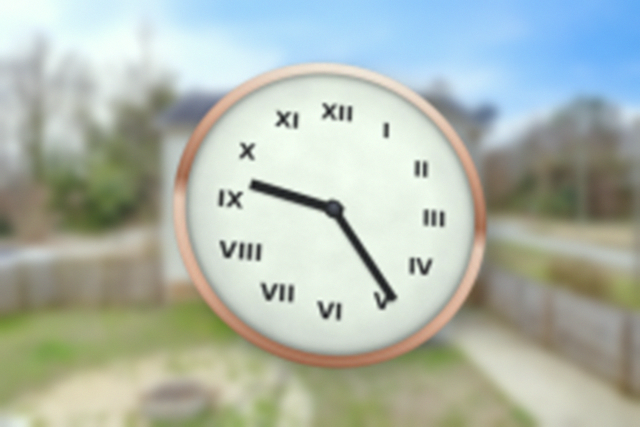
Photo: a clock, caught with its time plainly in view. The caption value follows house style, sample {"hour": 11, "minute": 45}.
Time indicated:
{"hour": 9, "minute": 24}
